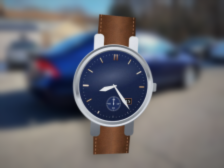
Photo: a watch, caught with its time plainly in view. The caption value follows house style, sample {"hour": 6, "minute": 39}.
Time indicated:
{"hour": 8, "minute": 24}
